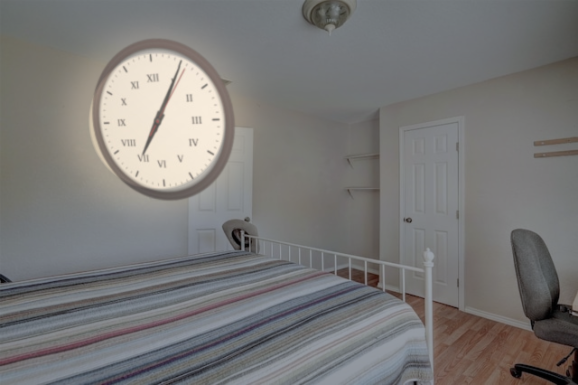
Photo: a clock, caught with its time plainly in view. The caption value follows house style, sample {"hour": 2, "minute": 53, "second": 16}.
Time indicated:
{"hour": 7, "minute": 5, "second": 6}
